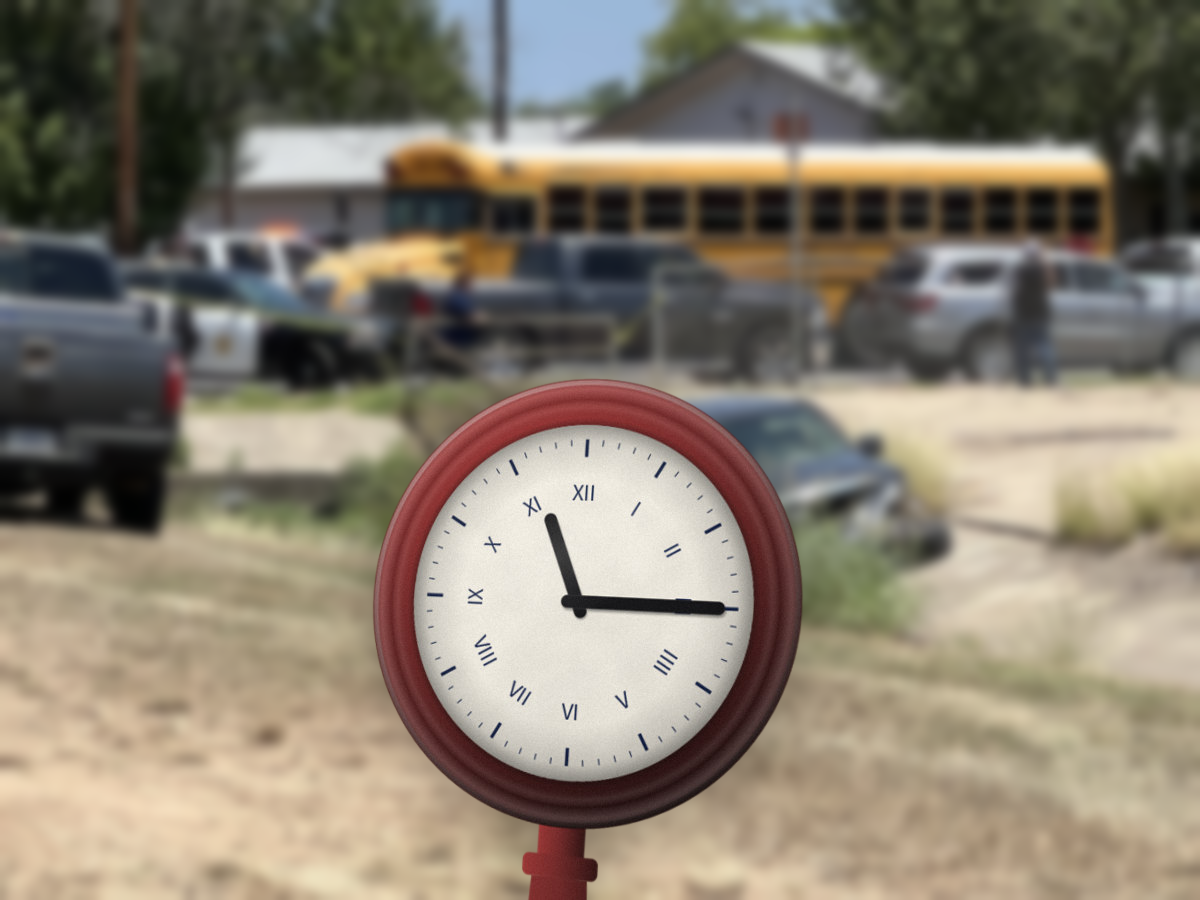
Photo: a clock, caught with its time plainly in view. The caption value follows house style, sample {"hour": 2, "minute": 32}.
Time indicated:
{"hour": 11, "minute": 15}
